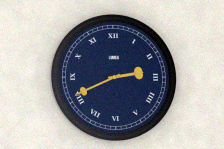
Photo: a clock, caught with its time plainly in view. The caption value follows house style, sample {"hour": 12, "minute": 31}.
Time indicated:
{"hour": 2, "minute": 41}
